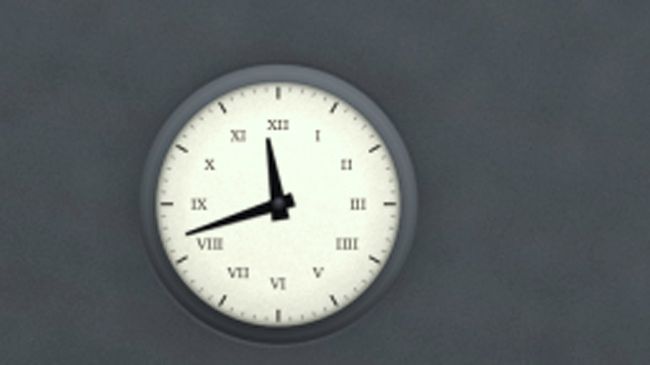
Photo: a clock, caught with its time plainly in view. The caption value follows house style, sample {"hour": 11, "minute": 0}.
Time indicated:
{"hour": 11, "minute": 42}
